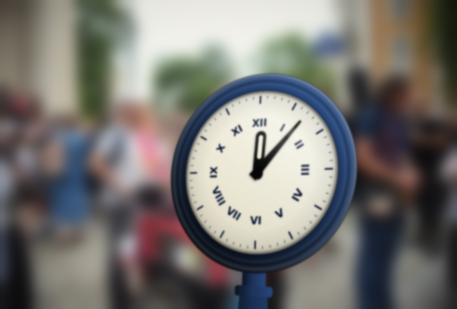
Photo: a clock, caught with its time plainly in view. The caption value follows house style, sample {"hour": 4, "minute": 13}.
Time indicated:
{"hour": 12, "minute": 7}
